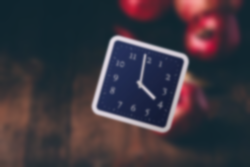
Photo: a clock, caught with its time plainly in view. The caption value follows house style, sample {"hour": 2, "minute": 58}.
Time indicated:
{"hour": 3, "minute": 59}
